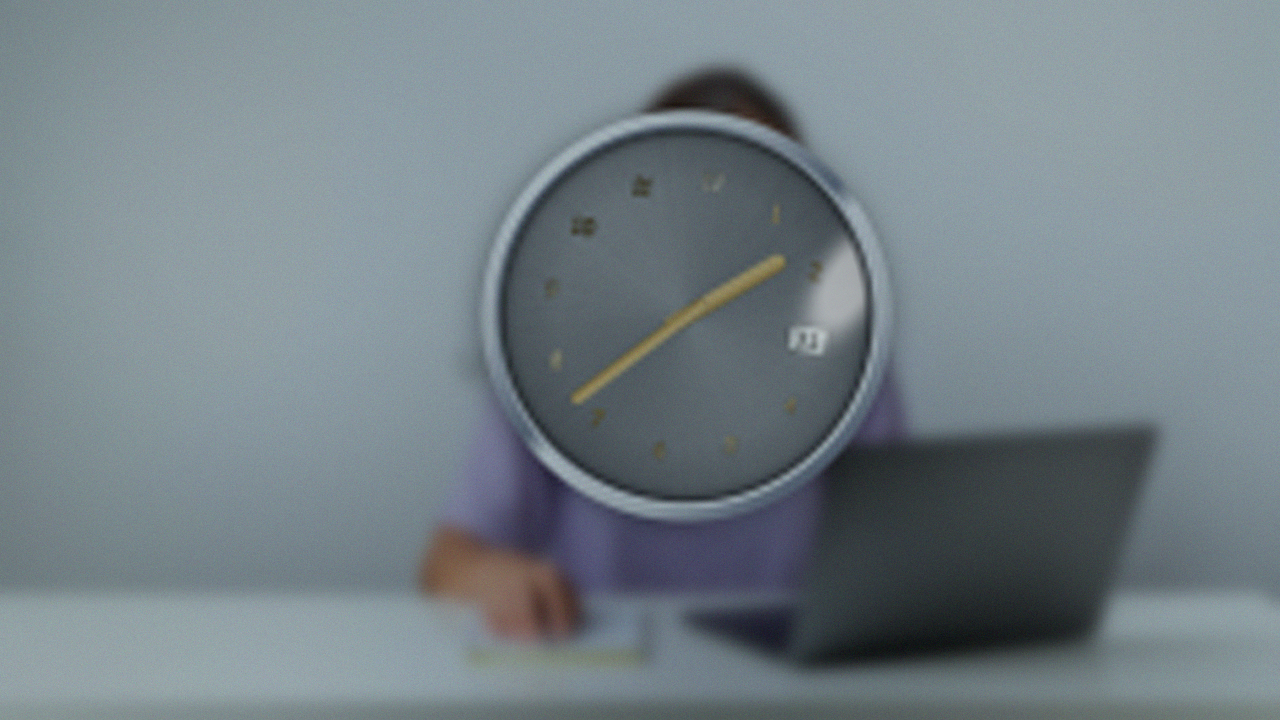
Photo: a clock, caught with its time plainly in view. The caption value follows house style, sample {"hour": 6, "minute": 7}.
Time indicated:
{"hour": 1, "minute": 37}
